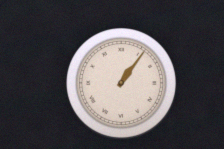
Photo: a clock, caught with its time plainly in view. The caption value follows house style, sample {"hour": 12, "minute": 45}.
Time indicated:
{"hour": 1, "minute": 6}
